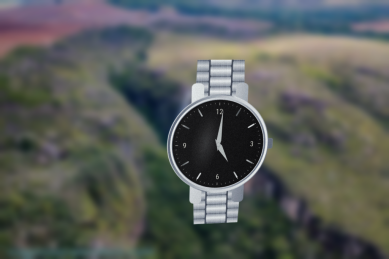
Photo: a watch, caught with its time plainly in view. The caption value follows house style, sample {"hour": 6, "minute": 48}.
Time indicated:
{"hour": 5, "minute": 1}
